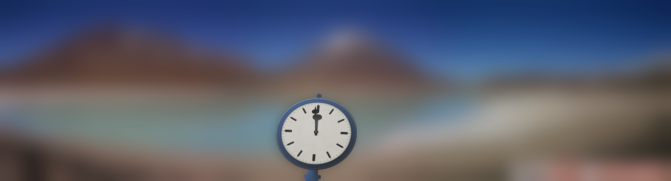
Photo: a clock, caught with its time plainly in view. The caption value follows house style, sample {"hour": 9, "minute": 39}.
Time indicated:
{"hour": 11, "minute": 59}
